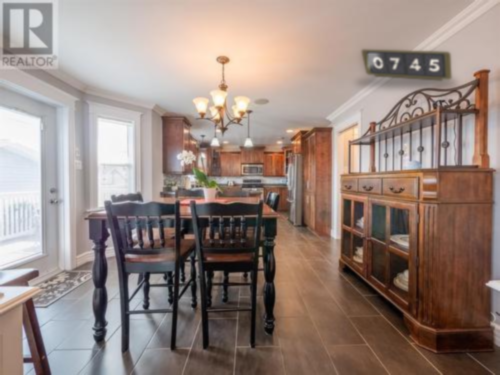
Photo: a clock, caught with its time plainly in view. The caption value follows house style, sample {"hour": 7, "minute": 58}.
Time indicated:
{"hour": 7, "minute": 45}
